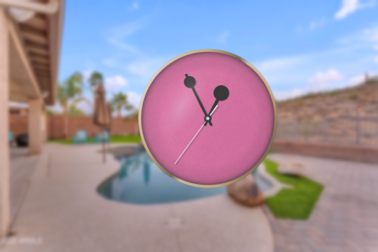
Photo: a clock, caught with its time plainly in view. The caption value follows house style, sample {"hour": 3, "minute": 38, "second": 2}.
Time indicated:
{"hour": 12, "minute": 55, "second": 36}
